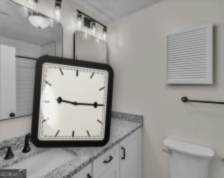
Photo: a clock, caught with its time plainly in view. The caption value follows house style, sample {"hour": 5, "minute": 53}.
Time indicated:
{"hour": 9, "minute": 15}
